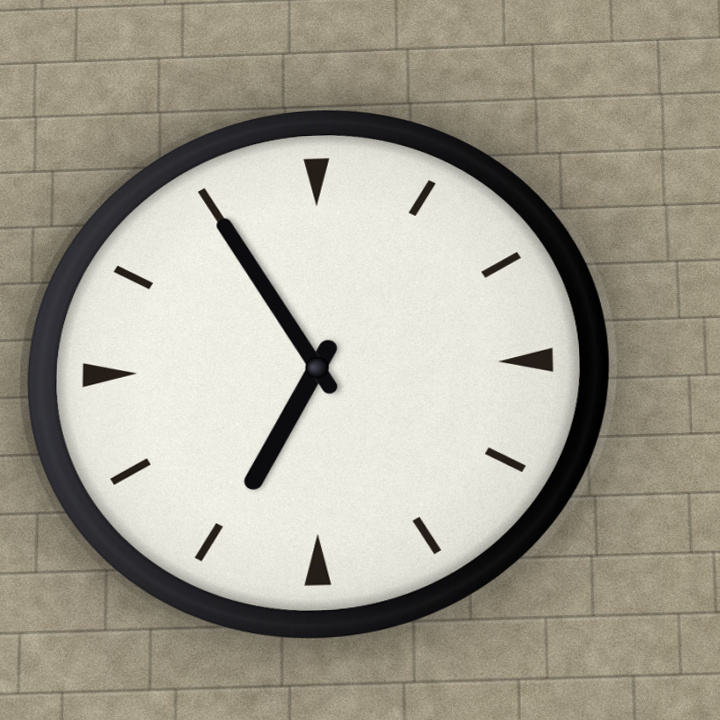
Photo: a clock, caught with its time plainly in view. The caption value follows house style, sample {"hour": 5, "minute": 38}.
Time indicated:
{"hour": 6, "minute": 55}
